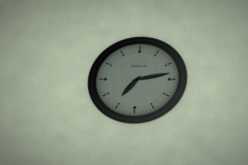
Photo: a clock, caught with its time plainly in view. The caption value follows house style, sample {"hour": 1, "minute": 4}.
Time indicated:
{"hour": 7, "minute": 13}
